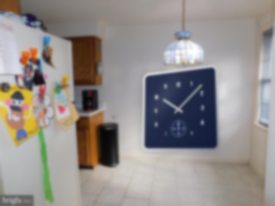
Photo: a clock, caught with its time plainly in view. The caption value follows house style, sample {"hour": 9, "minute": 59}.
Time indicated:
{"hour": 10, "minute": 8}
